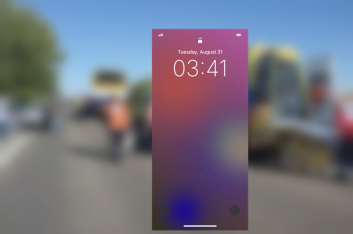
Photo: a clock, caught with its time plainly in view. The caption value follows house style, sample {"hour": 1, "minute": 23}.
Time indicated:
{"hour": 3, "minute": 41}
